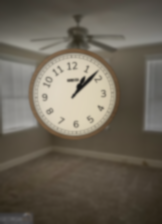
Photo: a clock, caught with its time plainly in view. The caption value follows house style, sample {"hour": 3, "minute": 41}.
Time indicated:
{"hour": 1, "minute": 8}
